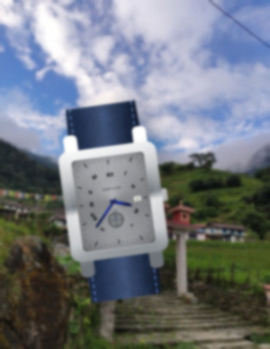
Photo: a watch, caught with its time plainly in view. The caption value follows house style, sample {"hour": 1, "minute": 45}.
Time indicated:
{"hour": 3, "minute": 37}
